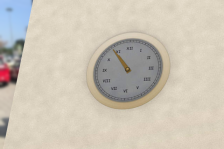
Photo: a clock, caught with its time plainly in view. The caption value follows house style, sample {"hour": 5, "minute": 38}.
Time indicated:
{"hour": 10, "minute": 54}
